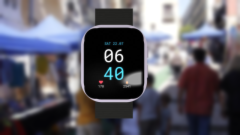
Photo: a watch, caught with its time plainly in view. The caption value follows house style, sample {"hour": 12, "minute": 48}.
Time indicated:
{"hour": 6, "minute": 40}
